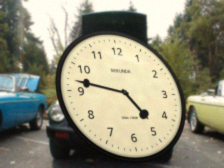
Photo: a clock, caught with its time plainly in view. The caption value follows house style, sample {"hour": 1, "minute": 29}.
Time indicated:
{"hour": 4, "minute": 47}
